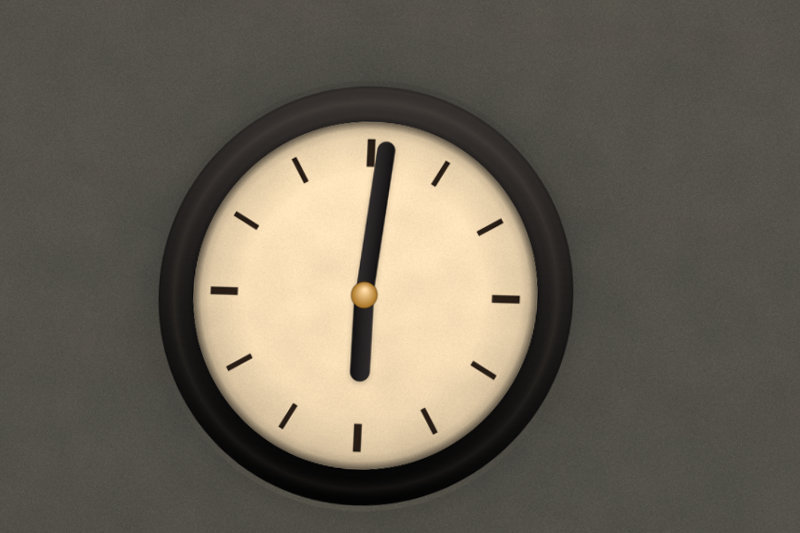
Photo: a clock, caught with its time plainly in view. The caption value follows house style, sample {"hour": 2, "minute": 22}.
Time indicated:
{"hour": 6, "minute": 1}
